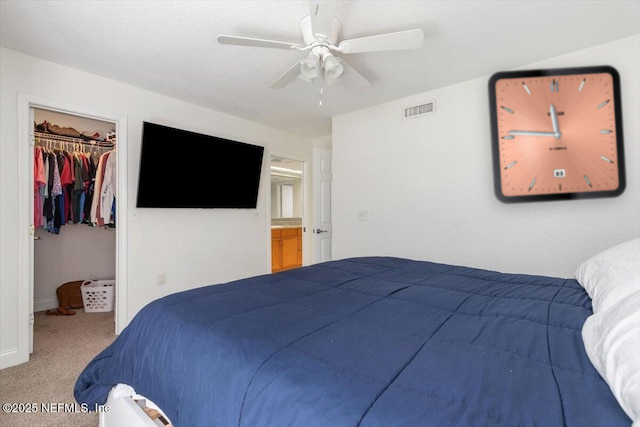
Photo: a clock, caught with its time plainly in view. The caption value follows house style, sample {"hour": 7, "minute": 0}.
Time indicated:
{"hour": 11, "minute": 46}
